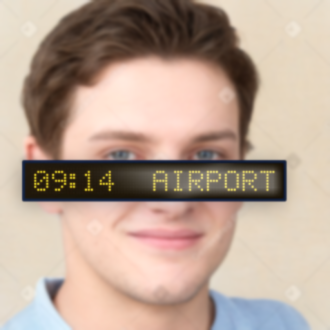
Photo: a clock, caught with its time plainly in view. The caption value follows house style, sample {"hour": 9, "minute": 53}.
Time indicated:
{"hour": 9, "minute": 14}
